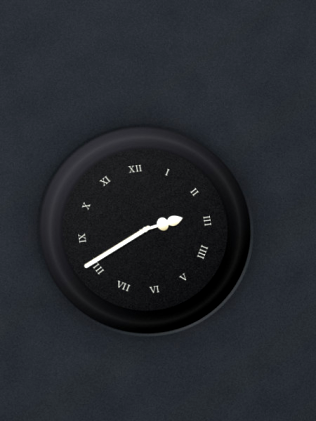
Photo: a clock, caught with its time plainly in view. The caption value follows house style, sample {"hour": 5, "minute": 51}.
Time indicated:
{"hour": 2, "minute": 41}
